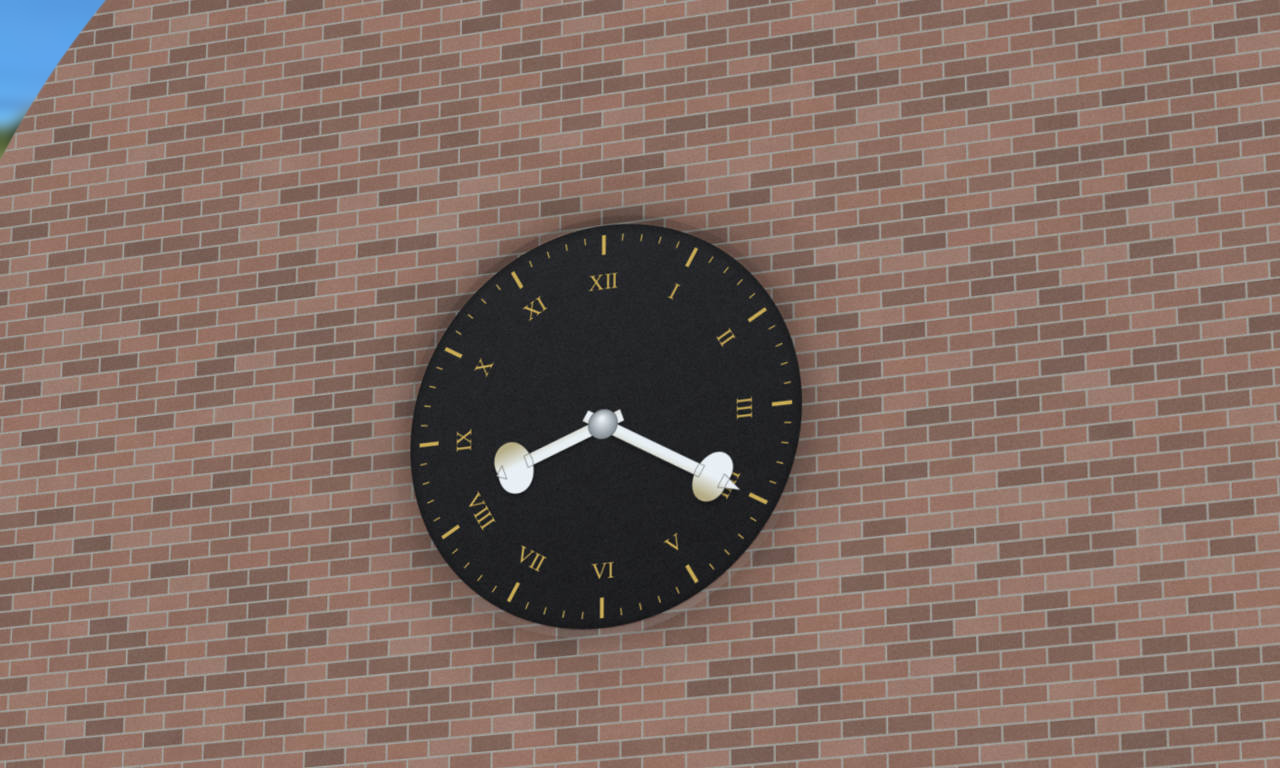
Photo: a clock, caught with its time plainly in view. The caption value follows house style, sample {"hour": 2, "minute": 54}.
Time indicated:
{"hour": 8, "minute": 20}
